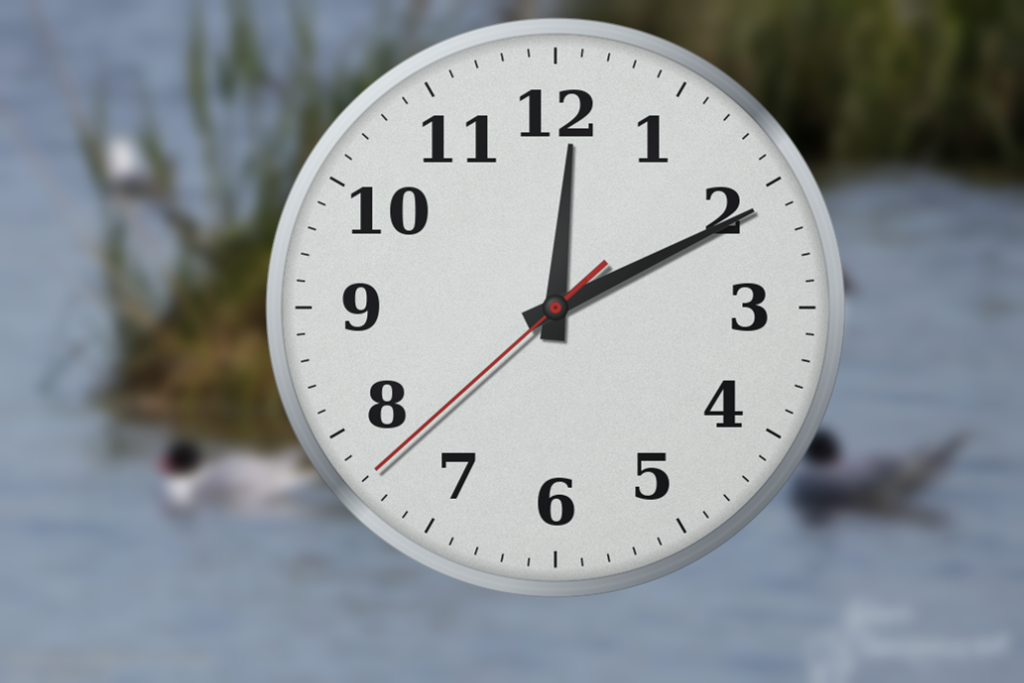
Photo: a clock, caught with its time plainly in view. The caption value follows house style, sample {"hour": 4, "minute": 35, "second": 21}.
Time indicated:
{"hour": 12, "minute": 10, "second": 38}
